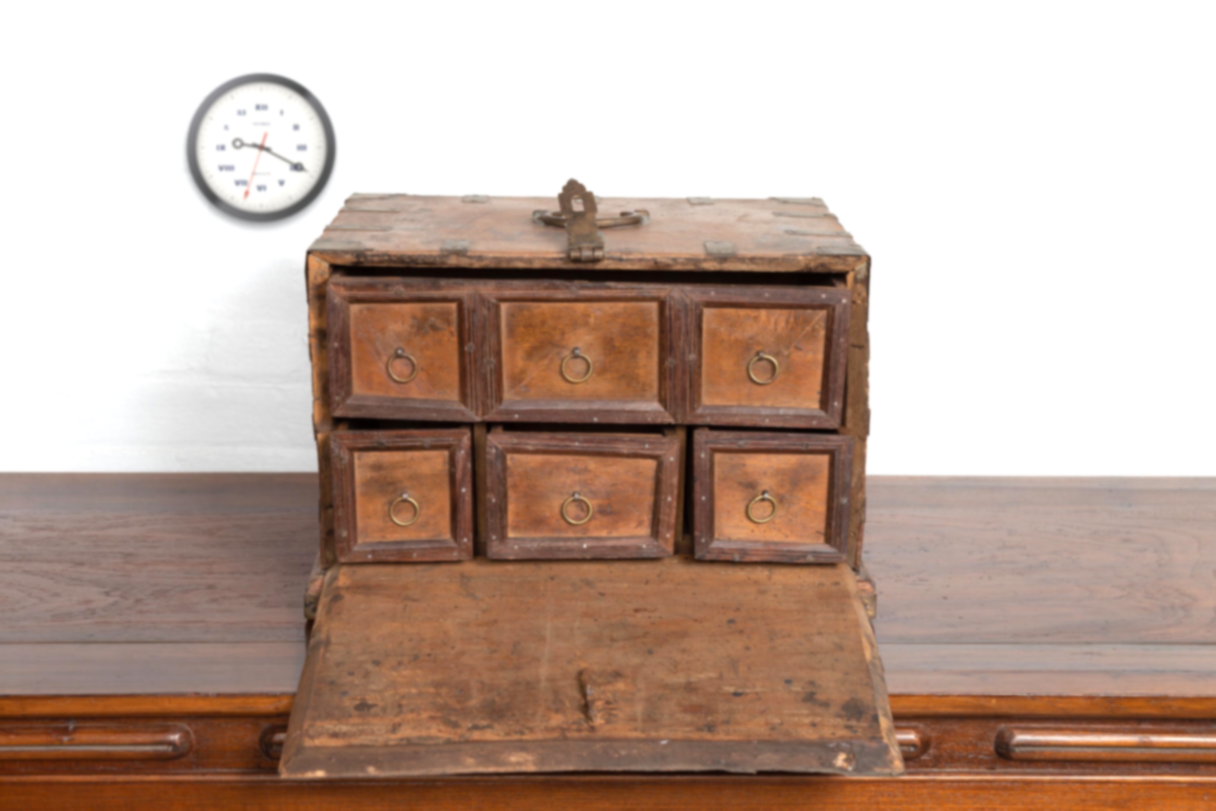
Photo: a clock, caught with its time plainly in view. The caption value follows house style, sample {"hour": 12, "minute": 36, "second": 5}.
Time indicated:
{"hour": 9, "minute": 19, "second": 33}
